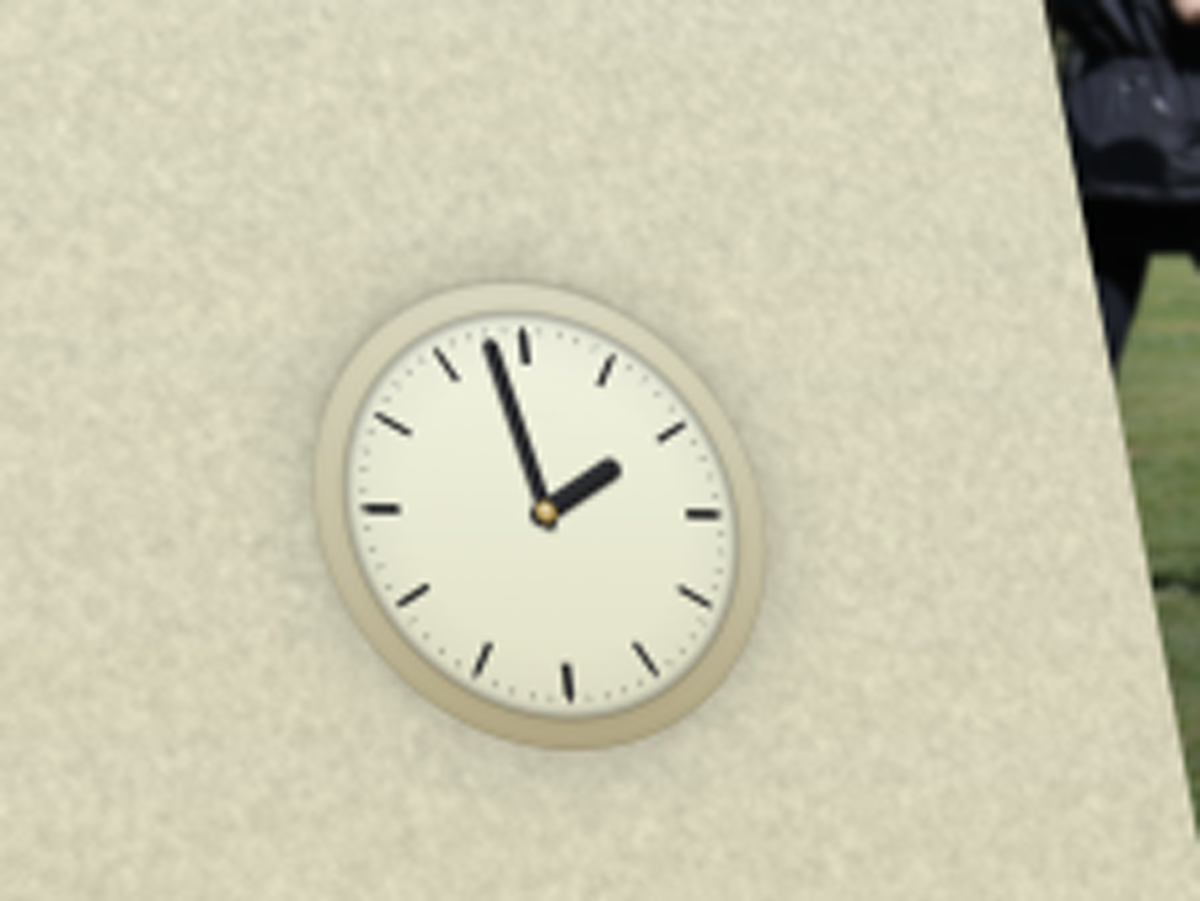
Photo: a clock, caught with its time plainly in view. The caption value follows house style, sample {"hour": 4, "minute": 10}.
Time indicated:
{"hour": 1, "minute": 58}
